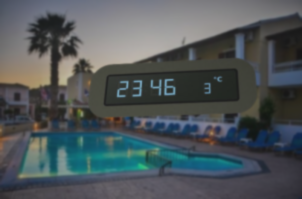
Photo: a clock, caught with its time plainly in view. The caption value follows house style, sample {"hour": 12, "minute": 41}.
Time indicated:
{"hour": 23, "minute": 46}
